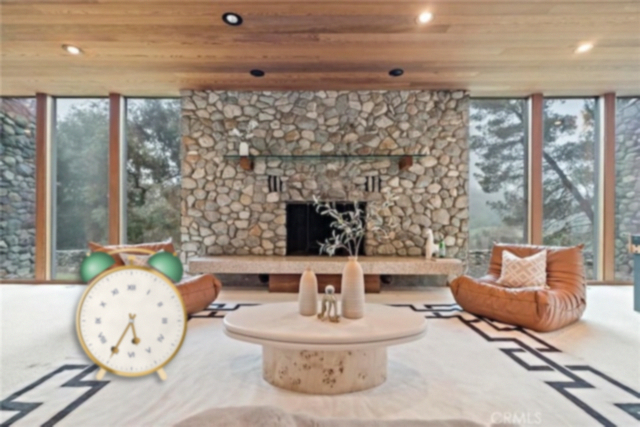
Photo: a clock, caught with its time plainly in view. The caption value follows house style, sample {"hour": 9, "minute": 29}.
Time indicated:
{"hour": 5, "minute": 35}
